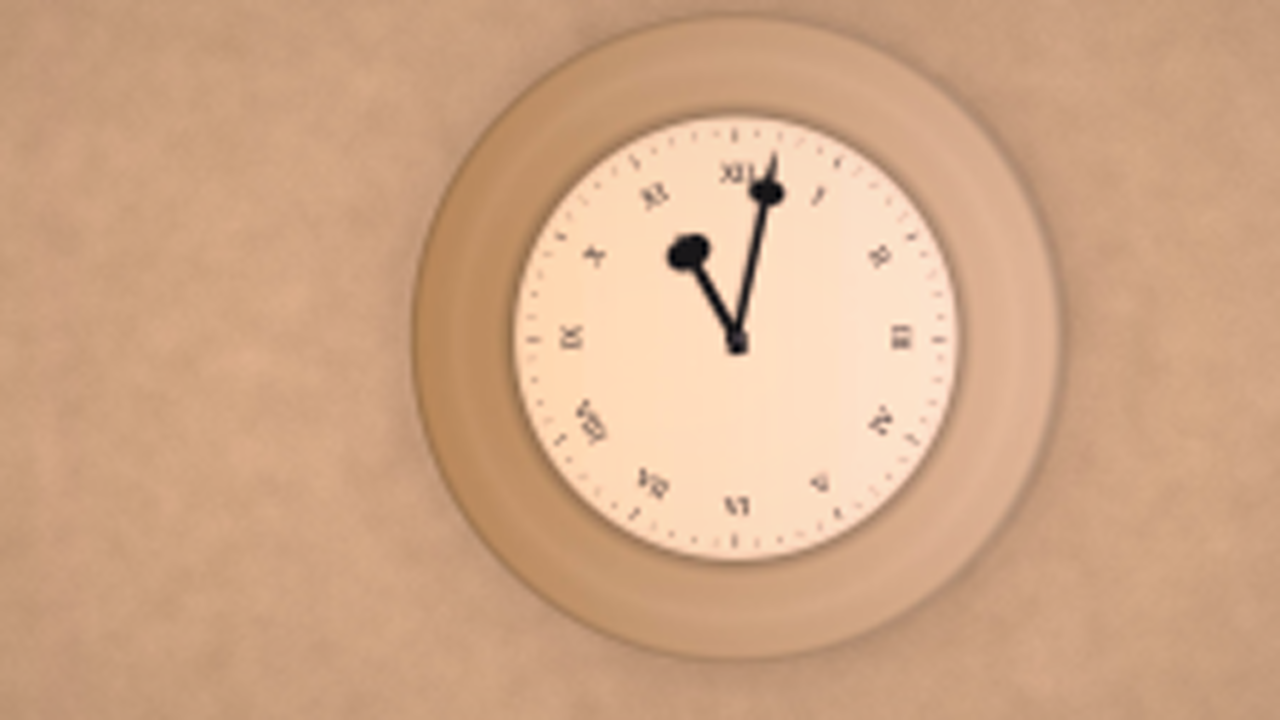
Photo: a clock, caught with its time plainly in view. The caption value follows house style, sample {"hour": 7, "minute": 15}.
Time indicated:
{"hour": 11, "minute": 2}
